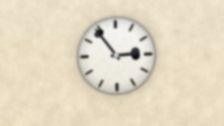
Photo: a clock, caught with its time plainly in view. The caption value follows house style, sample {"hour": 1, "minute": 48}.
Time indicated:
{"hour": 2, "minute": 54}
